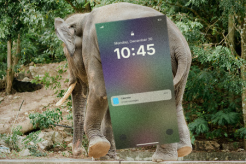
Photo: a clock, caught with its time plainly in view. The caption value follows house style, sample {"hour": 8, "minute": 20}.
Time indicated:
{"hour": 10, "minute": 45}
